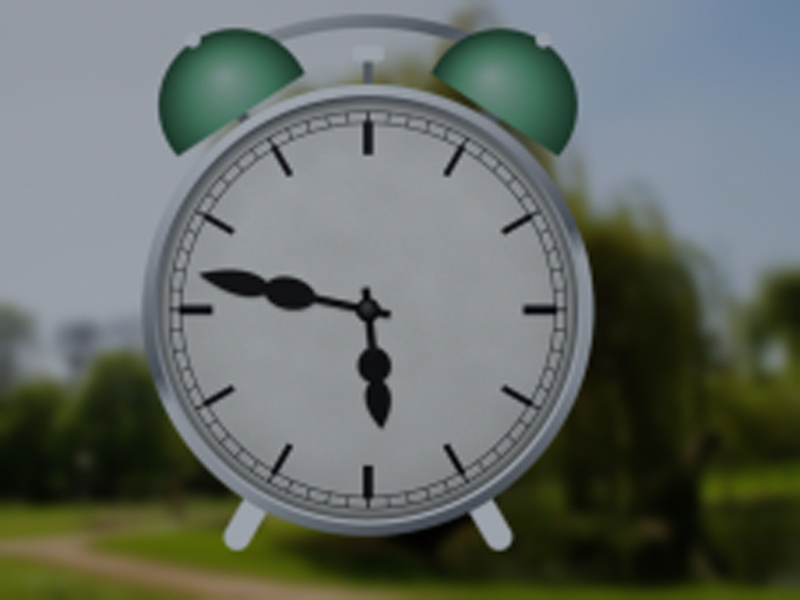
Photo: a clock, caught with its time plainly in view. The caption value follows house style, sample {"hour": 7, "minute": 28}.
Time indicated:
{"hour": 5, "minute": 47}
